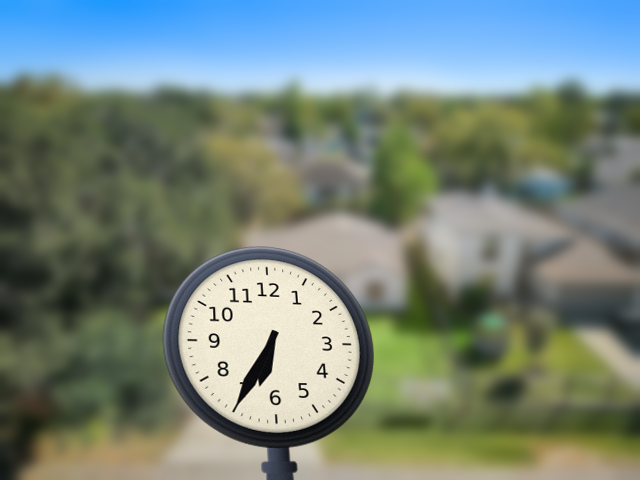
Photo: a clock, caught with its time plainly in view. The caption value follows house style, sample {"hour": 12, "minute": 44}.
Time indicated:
{"hour": 6, "minute": 35}
